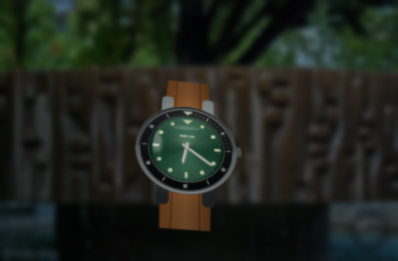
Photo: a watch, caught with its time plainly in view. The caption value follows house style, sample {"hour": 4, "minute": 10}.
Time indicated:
{"hour": 6, "minute": 21}
